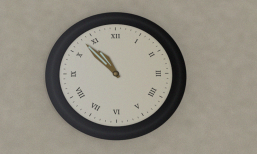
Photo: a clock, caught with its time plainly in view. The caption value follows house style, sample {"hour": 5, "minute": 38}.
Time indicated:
{"hour": 10, "minute": 53}
